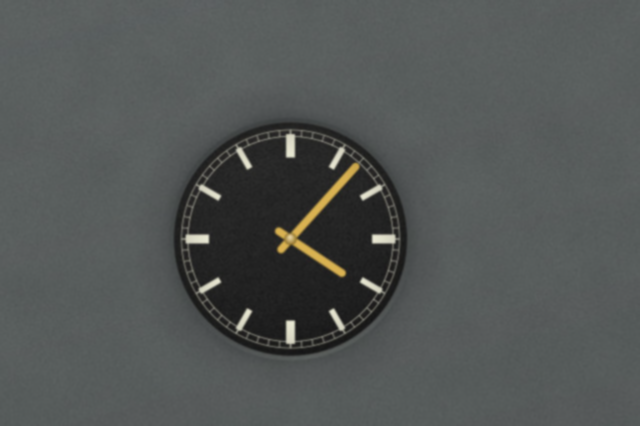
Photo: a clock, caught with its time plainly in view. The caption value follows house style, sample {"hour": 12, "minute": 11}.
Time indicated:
{"hour": 4, "minute": 7}
